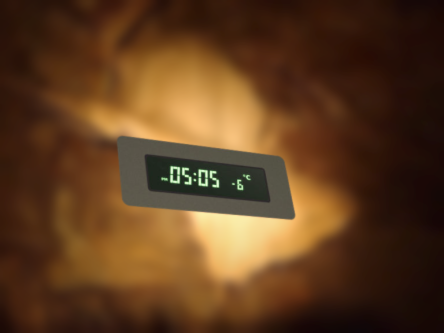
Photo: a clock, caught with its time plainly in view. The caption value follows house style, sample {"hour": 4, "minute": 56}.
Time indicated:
{"hour": 5, "minute": 5}
